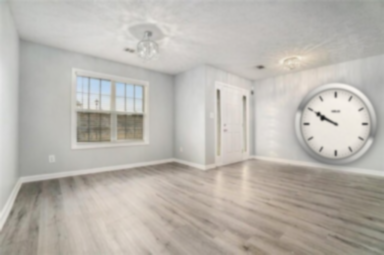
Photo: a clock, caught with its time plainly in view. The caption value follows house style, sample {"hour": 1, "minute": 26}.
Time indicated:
{"hour": 9, "minute": 50}
